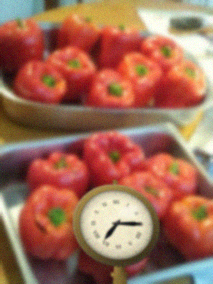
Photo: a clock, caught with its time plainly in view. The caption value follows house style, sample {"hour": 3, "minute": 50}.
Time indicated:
{"hour": 7, "minute": 15}
